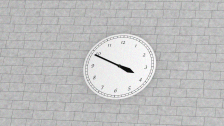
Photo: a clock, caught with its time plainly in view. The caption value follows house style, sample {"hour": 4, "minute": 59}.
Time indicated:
{"hour": 3, "minute": 49}
